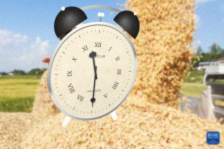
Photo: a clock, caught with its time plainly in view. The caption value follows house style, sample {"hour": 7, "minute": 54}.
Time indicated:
{"hour": 11, "minute": 30}
